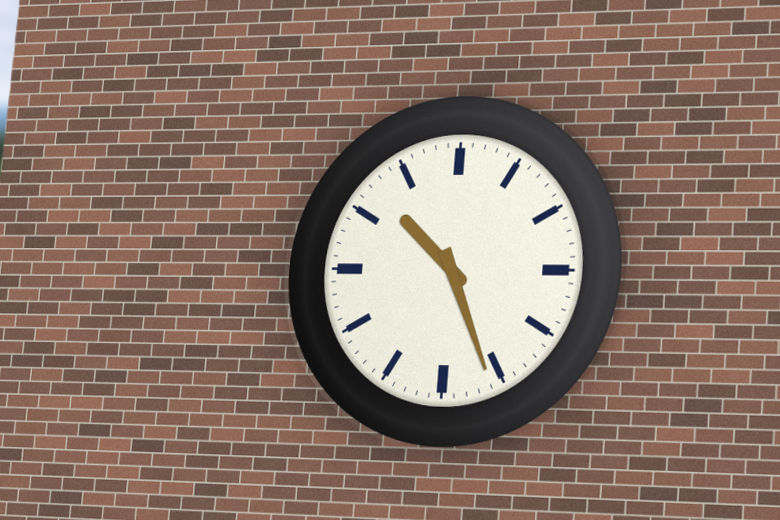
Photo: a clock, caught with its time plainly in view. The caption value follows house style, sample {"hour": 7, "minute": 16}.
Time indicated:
{"hour": 10, "minute": 26}
